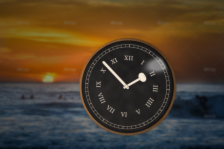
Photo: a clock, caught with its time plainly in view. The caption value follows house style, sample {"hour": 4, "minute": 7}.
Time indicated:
{"hour": 1, "minute": 52}
